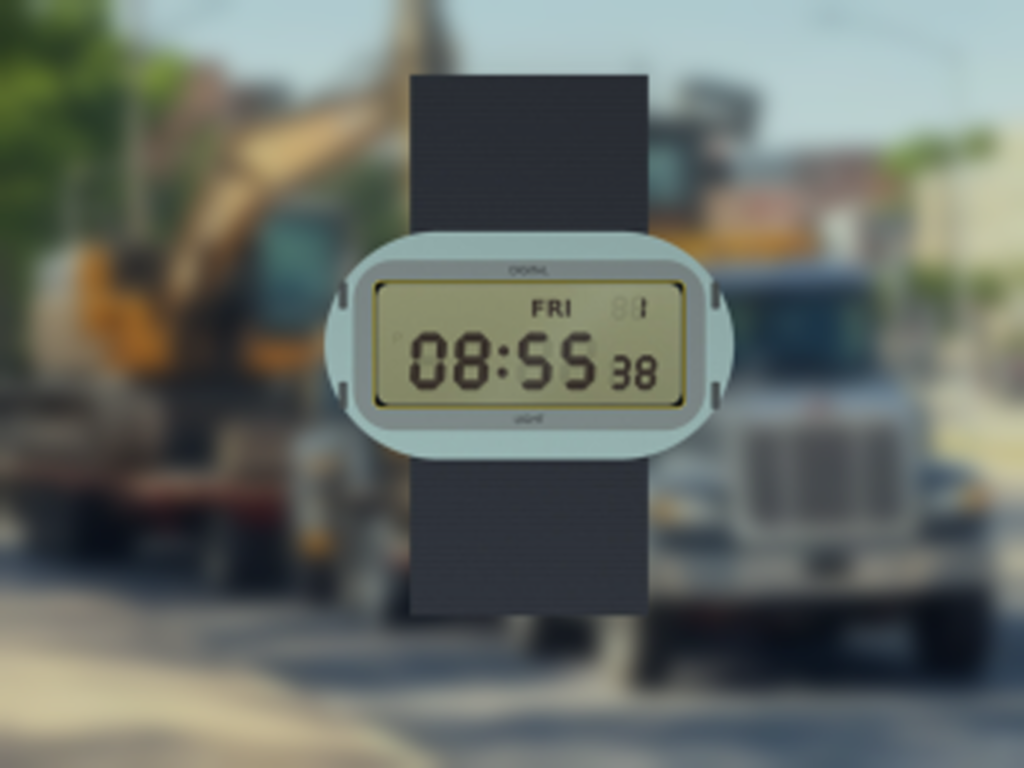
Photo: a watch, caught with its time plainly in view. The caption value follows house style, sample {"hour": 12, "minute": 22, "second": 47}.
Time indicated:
{"hour": 8, "minute": 55, "second": 38}
